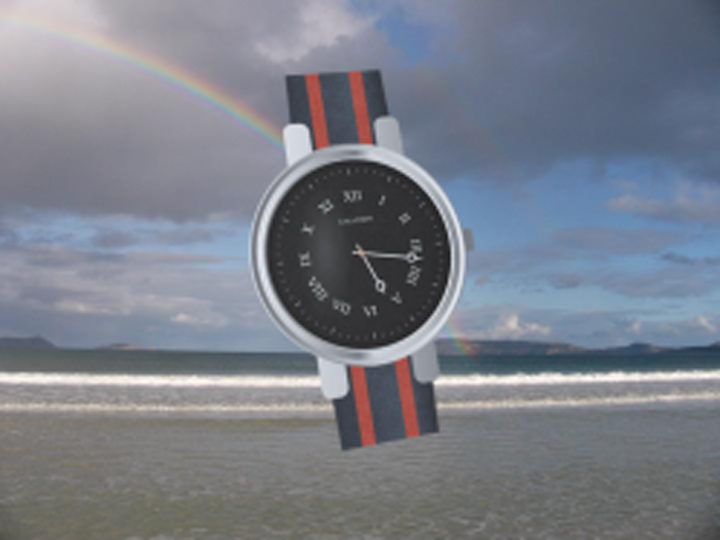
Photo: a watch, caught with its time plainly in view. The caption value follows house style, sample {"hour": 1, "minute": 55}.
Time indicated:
{"hour": 5, "minute": 17}
